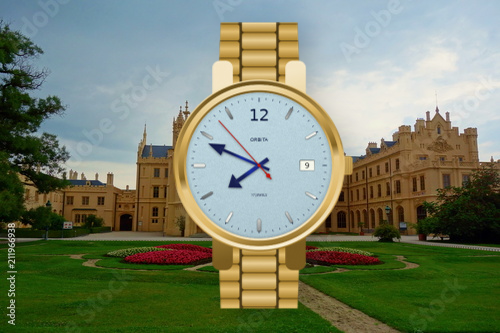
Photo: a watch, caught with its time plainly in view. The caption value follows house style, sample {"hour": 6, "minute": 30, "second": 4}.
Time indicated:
{"hour": 7, "minute": 48, "second": 53}
